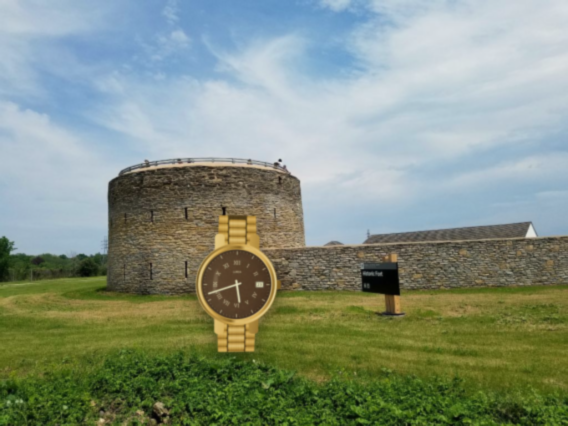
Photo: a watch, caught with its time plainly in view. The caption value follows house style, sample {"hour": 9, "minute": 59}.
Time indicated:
{"hour": 5, "minute": 42}
